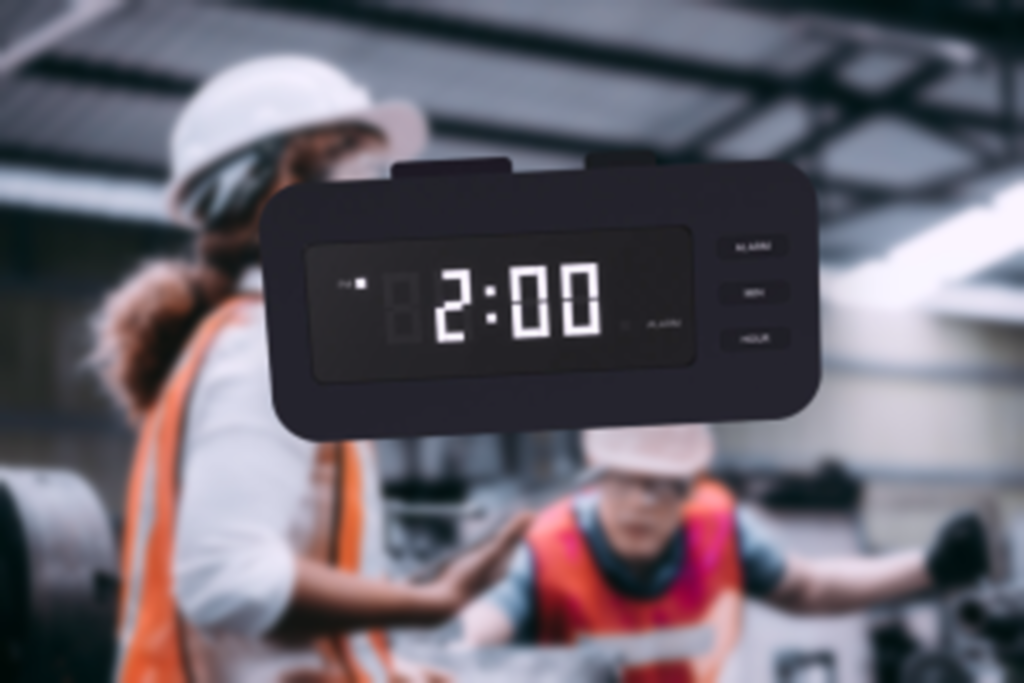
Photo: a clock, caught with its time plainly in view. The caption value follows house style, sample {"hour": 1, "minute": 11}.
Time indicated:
{"hour": 2, "minute": 0}
